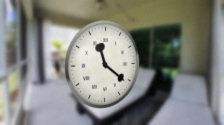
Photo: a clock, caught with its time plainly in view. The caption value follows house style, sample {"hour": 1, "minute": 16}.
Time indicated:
{"hour": 11, "minute": 21}
